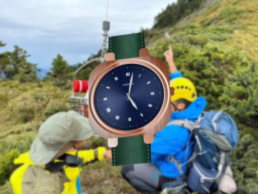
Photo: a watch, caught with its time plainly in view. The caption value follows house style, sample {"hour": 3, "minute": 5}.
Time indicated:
{"hour": 5, "minute": 2}
